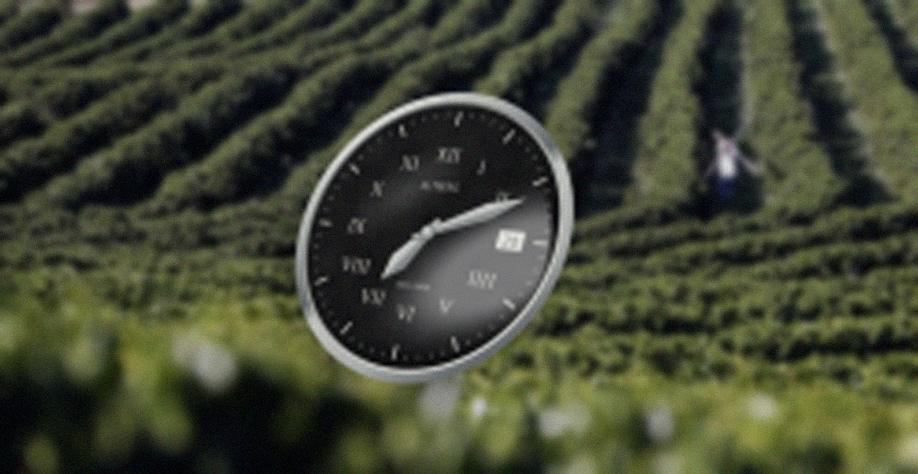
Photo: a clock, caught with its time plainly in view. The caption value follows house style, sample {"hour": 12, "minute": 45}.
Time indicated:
{"hour": 7, "minute": 11}
